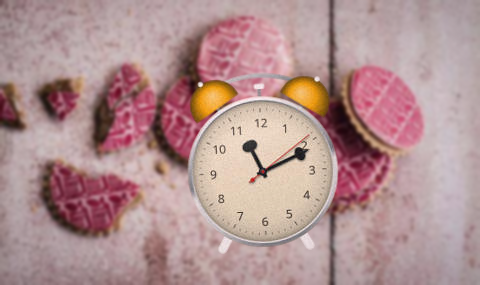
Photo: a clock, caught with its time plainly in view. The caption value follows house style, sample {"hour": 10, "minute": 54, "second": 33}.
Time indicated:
{"hour": 11, "minute": 11, "second": 9}
